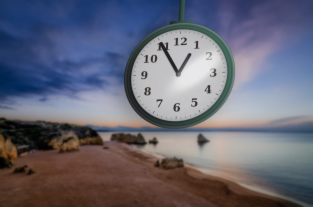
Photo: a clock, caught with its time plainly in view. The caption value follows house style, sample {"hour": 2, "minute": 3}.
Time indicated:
{"hour": 12, "minute": 55}
